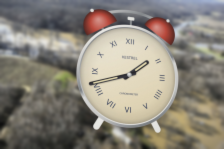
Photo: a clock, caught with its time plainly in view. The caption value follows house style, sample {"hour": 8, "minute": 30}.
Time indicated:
{"hour": 1, "minute": 42}
